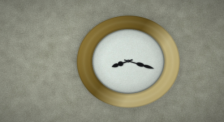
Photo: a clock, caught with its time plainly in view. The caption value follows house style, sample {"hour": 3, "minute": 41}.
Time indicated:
{"hour": 8, "minute": 18}
